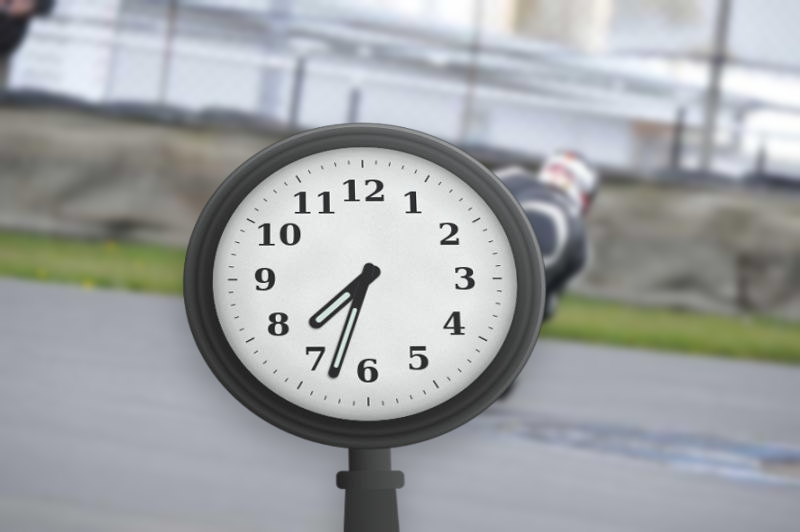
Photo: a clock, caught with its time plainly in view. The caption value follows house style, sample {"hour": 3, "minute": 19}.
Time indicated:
{"hour": 7, "minute": 33}
